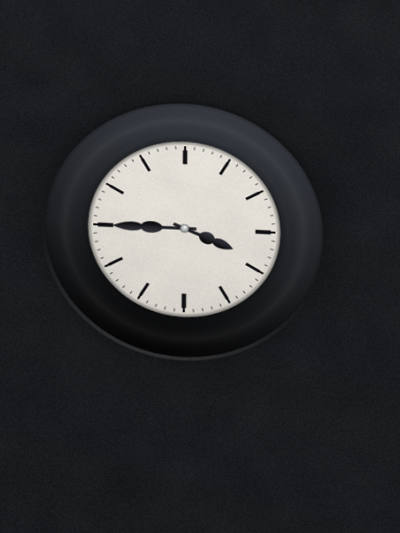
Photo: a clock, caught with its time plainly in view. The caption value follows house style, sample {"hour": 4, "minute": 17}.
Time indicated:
{"hour": 3, "minute": 45}
